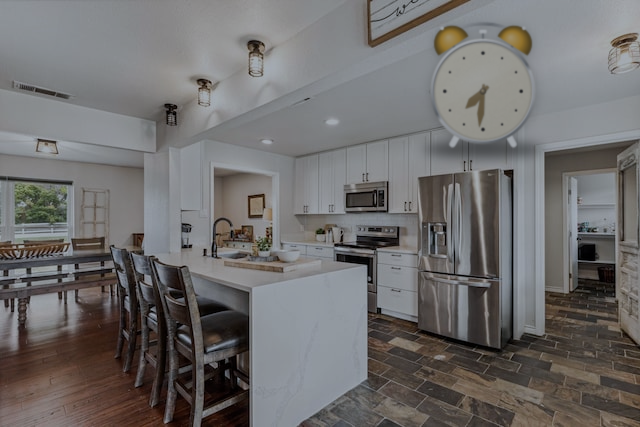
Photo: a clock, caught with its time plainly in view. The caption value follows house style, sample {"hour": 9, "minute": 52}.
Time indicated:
{"hour": 7, "minute": 31}
